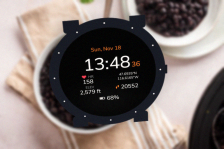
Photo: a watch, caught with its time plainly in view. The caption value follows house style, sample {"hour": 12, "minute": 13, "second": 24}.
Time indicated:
{"hour": 13, "minute": 48, "second": 36}
